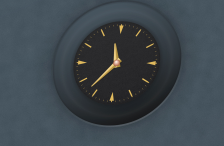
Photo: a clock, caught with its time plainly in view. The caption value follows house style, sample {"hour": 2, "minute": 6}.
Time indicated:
{"hour": 11, "minute": 37}
